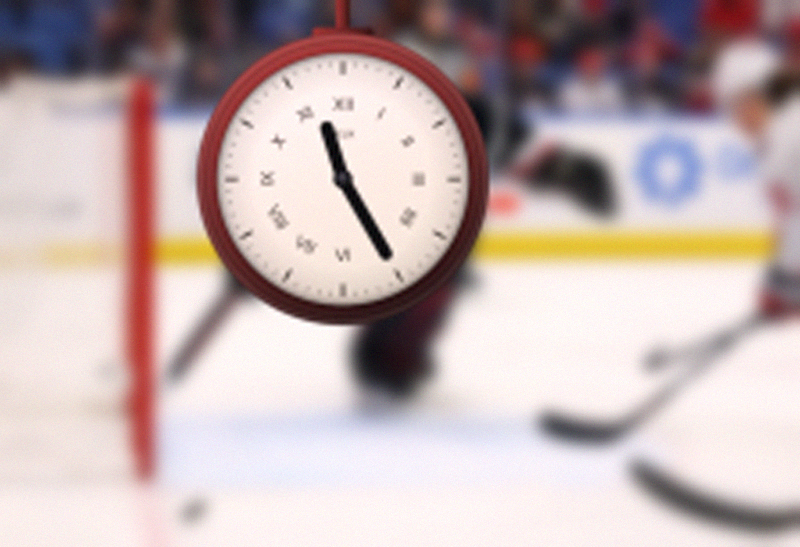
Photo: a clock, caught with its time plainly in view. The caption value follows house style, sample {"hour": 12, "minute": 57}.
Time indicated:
{"hour": 11, "minute": 25}
